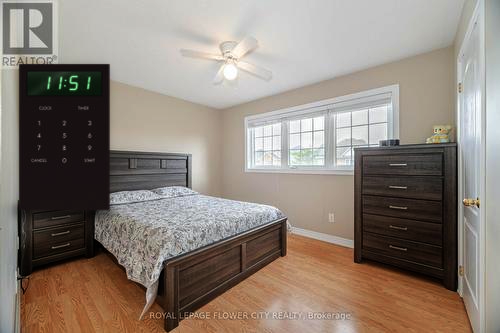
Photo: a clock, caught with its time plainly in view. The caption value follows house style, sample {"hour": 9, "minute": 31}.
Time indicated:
{"hour": 11, "minute": 51}
